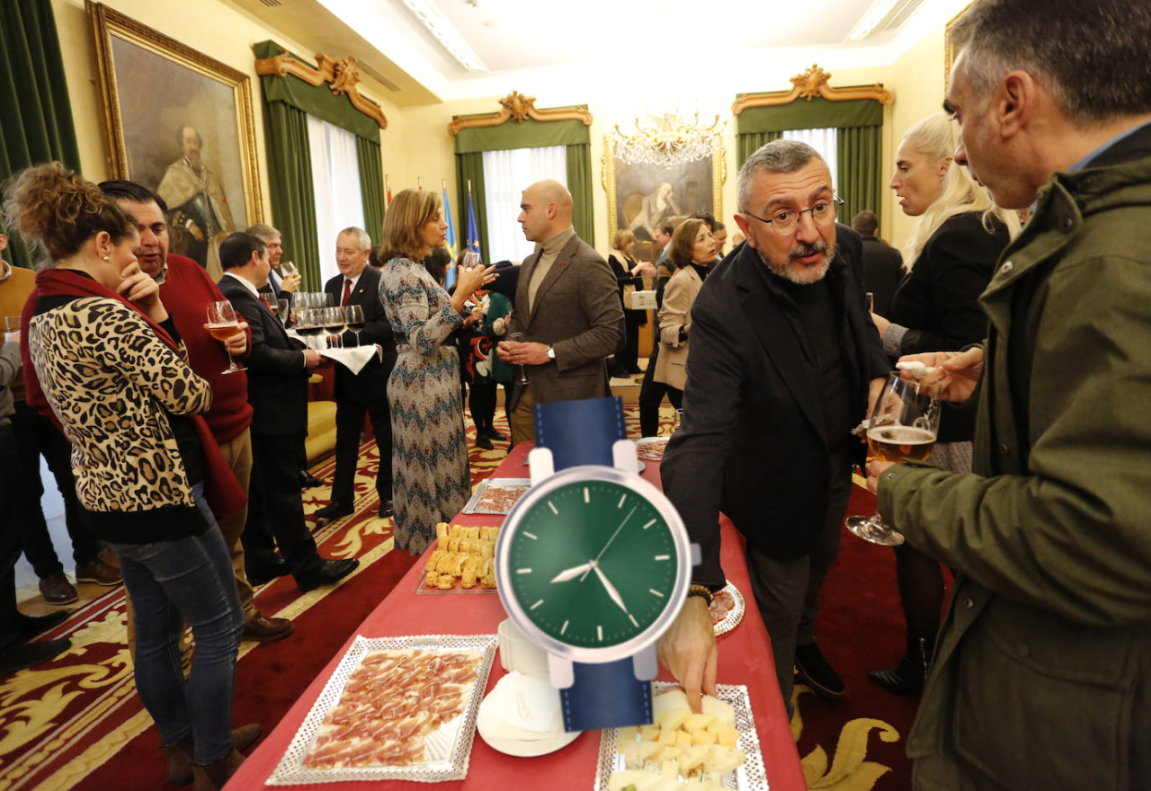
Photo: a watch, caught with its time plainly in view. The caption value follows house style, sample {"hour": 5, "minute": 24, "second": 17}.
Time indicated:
{"hour": 8, "minute": 25, "second": 7}
